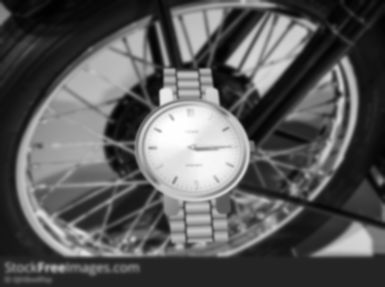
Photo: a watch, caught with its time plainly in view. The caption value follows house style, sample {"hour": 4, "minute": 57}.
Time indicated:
{"hour": 3, "minute": 15}
